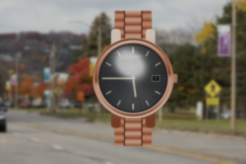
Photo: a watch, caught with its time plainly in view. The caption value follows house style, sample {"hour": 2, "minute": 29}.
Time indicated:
{"hour": 5, "minute": 45}
